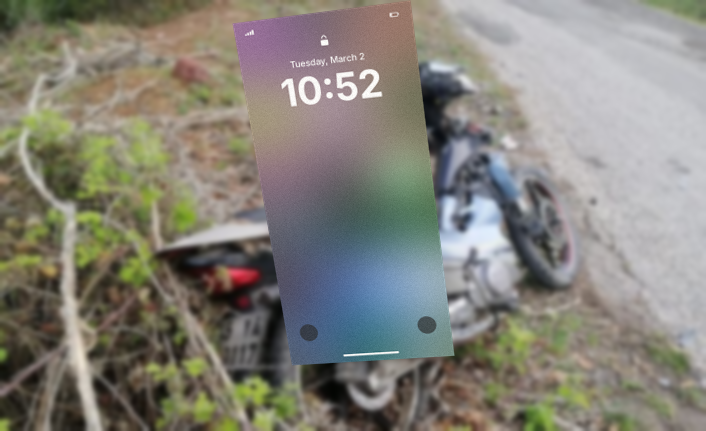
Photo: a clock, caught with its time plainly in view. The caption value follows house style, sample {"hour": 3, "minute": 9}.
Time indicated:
{"hour": 10, "minute": 52}
